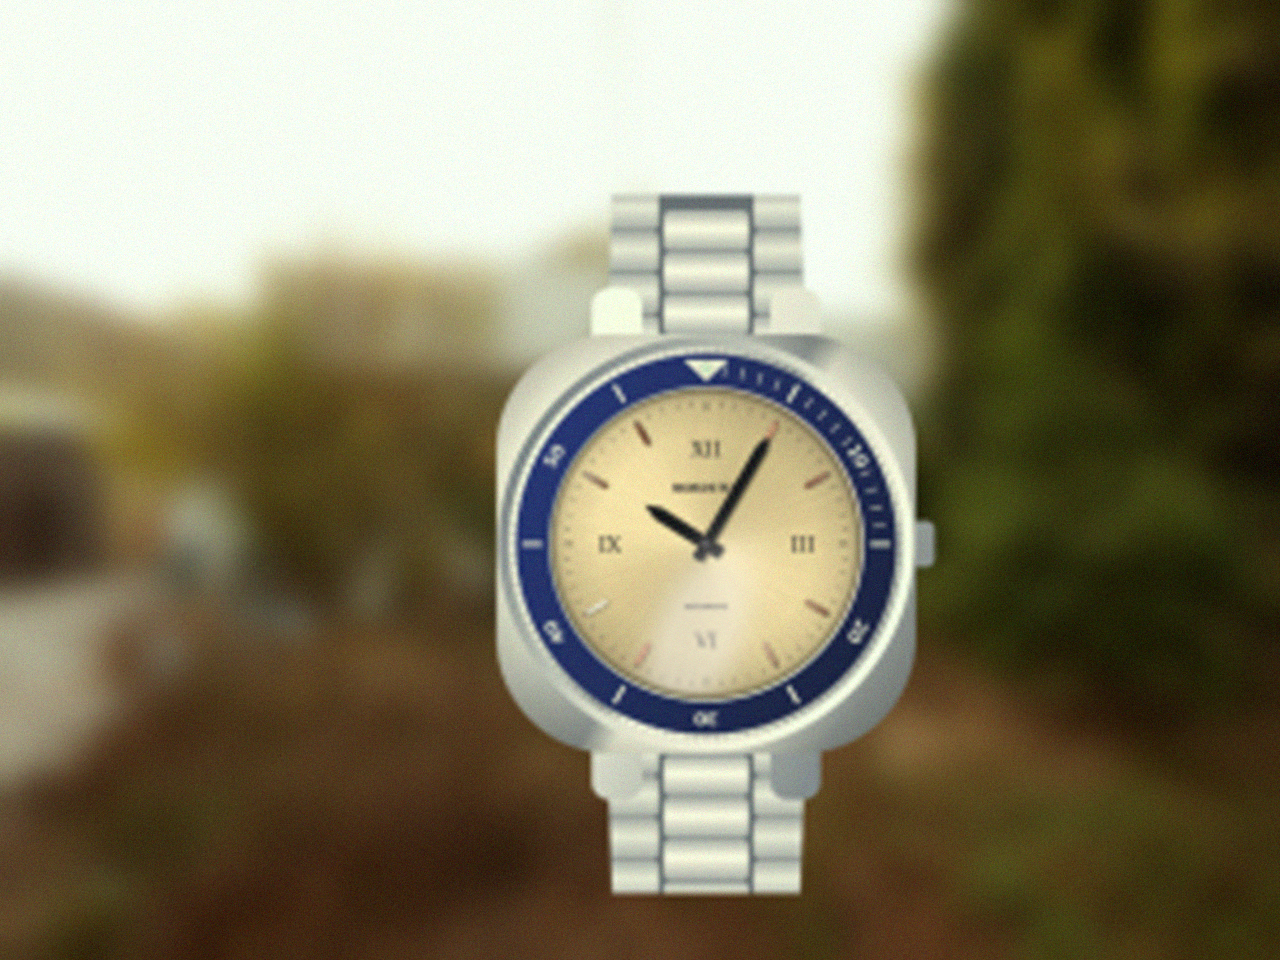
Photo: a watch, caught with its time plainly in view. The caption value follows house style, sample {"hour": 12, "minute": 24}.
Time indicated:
{"hour": 10, "minute": 5}
